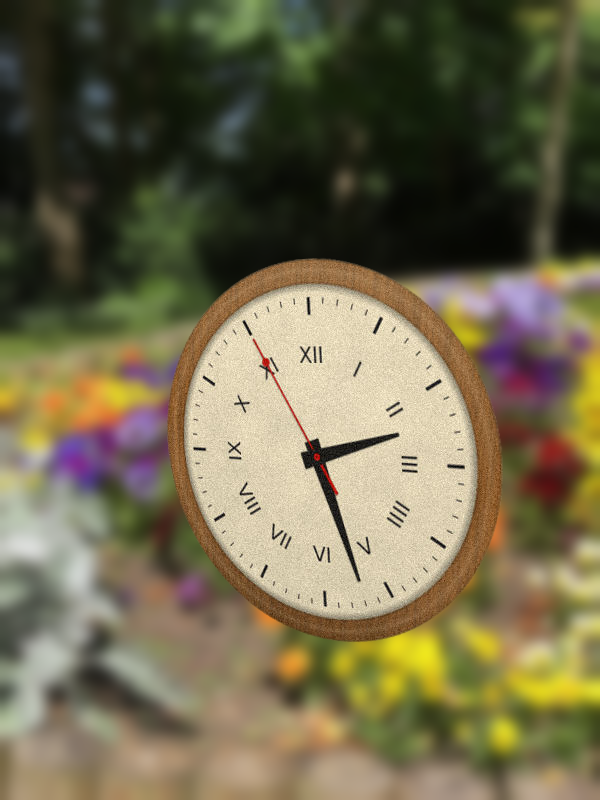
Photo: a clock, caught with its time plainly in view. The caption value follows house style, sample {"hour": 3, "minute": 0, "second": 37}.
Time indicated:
{"hour": 2, "minute": 26, "second": 55}
